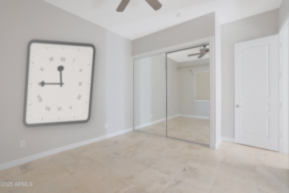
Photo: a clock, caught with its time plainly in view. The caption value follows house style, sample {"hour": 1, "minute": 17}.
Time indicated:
{"hour": 11, "minute": 45}
